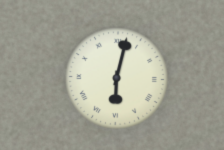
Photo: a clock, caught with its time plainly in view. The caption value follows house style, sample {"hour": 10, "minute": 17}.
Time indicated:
{"hour": 6, "minute": 2}
